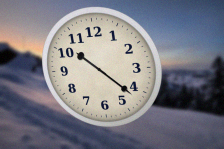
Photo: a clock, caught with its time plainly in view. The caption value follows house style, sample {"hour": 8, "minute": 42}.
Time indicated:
{"hour": 10, "minute": 22}
